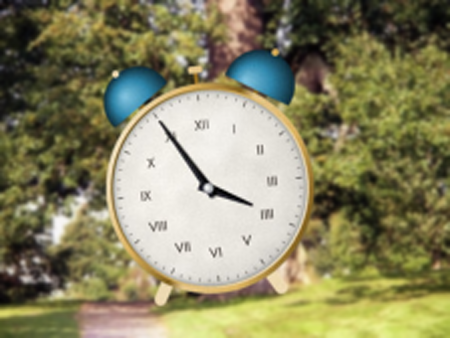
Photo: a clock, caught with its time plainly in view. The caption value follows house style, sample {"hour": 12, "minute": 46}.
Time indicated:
{"hour": 3, "minute": 55}
